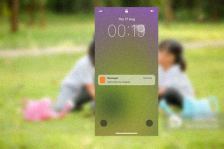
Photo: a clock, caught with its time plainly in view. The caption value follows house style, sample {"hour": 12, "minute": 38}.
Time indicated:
{"hour": 0, "minute": 19}
